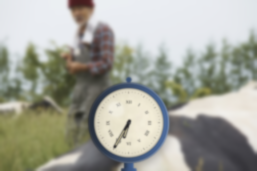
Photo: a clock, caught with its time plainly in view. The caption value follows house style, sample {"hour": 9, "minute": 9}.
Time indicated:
{"hour": 6, "minute": 35}
